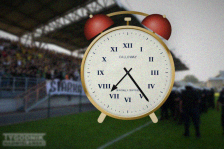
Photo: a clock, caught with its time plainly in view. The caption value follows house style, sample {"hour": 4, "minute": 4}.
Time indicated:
{"hour": 7, "minute": 24}
